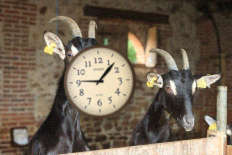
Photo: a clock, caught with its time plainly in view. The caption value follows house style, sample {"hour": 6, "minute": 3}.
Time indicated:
{"hour": 9, "minute": 7}
